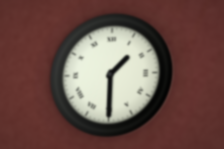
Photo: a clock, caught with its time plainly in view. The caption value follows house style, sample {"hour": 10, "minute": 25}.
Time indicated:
{"hour": 1, "minute": 30}
